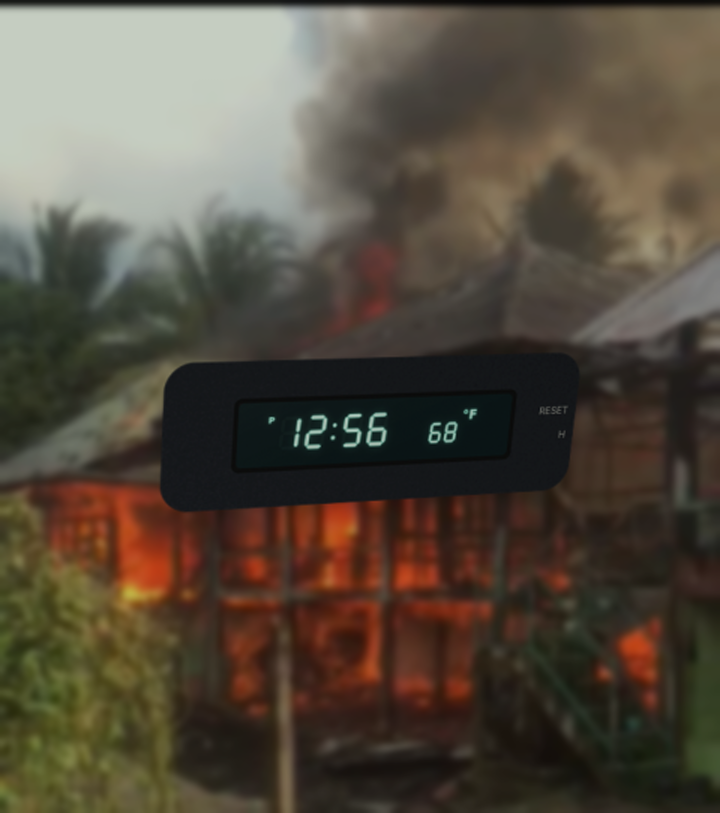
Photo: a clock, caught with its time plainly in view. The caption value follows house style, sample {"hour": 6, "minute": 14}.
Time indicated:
{"hour": 12, "minute": 56}
